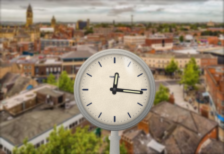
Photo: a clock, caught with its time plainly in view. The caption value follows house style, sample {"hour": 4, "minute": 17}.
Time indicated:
{"hour": 12, "minute": 16}
